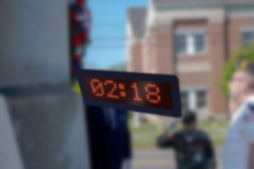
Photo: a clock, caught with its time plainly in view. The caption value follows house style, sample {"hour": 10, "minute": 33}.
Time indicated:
{"hour": 2, "minute": 18}
